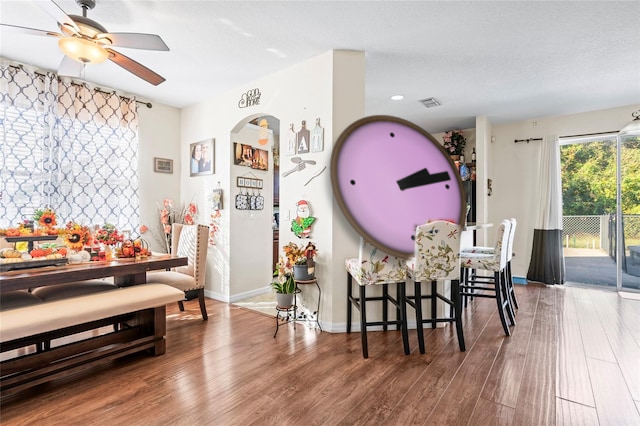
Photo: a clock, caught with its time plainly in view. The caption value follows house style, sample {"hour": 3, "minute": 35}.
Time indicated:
{"hour": 2, "minute": 13}
